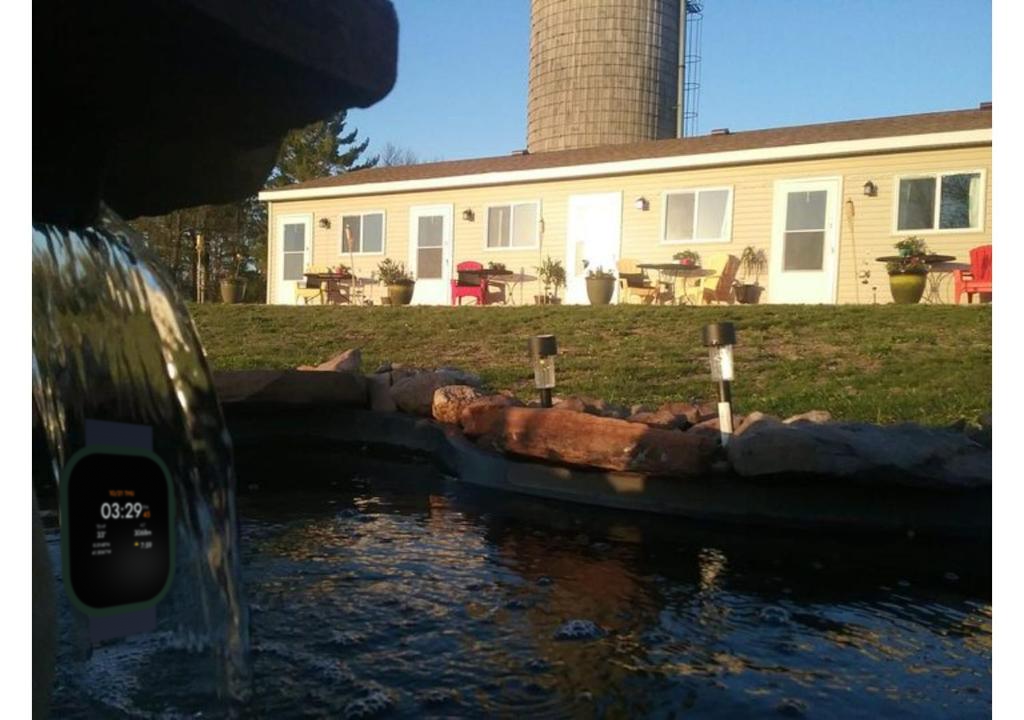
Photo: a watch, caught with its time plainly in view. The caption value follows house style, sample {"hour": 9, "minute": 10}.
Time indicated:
{"hour": 3, "minute": 29}
